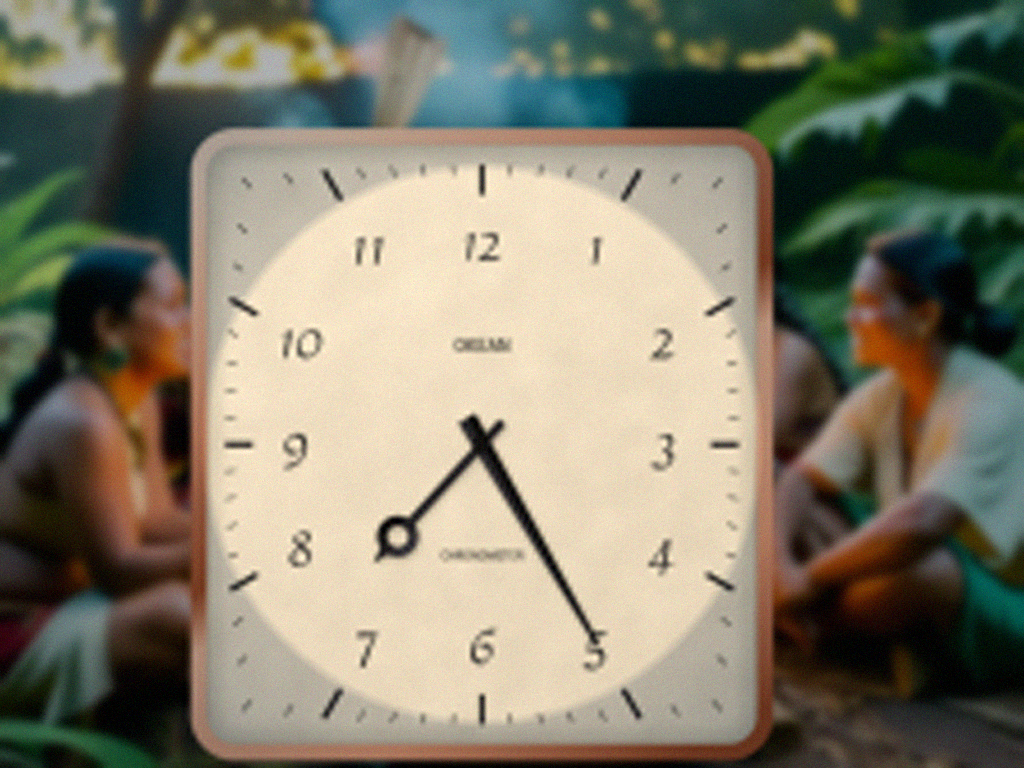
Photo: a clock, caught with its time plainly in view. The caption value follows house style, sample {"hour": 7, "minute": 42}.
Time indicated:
{"hour": 7, "minute": 25}
